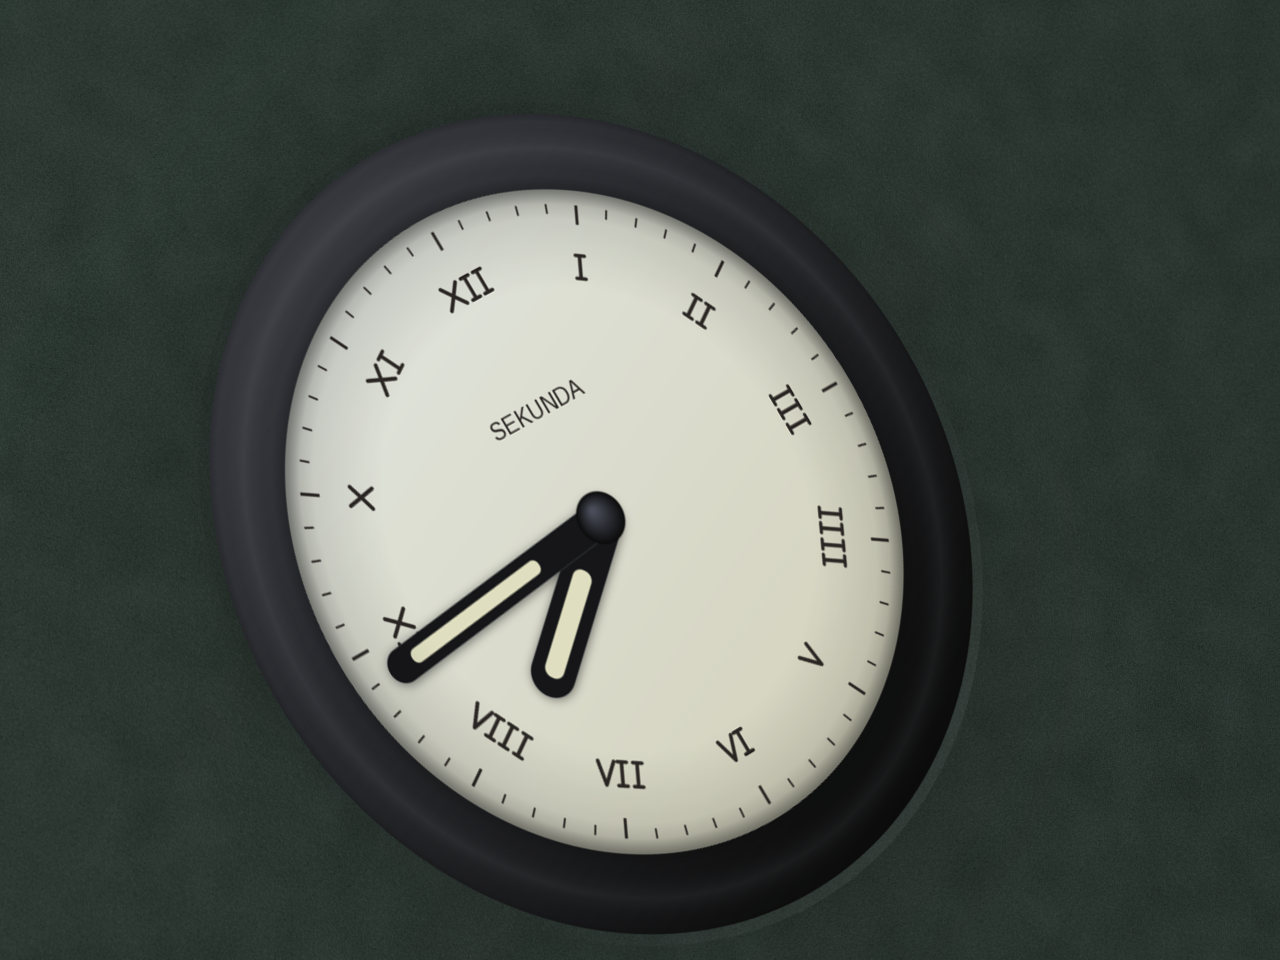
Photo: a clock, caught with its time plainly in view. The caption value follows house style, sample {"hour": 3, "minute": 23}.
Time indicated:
{"hour": 7, "minute": 44}
